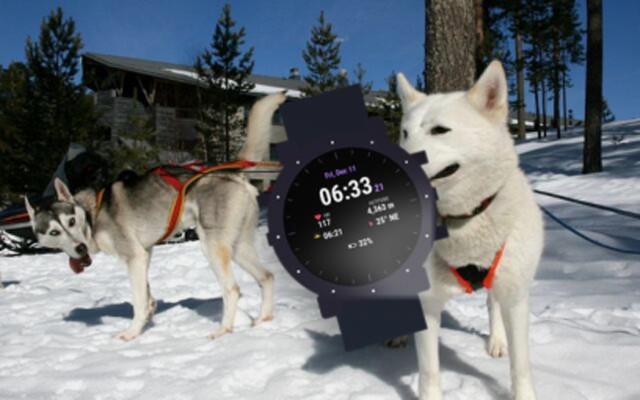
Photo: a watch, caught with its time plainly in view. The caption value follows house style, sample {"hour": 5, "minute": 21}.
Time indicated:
{"hour": 6, "minute": 33}
